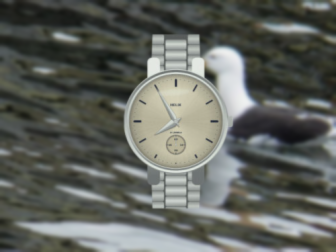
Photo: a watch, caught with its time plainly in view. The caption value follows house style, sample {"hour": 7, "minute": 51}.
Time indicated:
{"hour": 7, "minute": 55}
